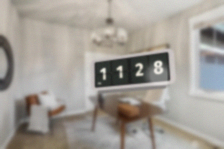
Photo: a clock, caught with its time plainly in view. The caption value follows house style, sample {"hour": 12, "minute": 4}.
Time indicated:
{"hour": 11, "minute": 28}
